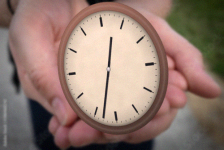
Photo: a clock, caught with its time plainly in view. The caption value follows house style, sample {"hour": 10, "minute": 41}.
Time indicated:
{"hour": 12, "minute": 33}
